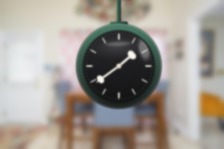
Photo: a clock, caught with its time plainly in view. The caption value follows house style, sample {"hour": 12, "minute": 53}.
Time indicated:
{"hour": 1, "minute": 39}
